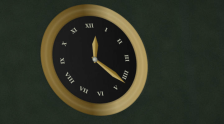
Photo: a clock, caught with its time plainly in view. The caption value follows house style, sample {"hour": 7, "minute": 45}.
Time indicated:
{"hour": 12, "minute": 22}
